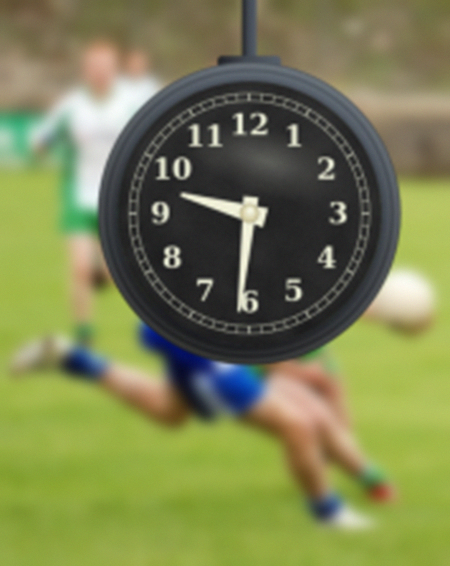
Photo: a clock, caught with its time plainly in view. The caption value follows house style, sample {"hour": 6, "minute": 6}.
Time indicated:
{"hour": 9, "minute": 31}
